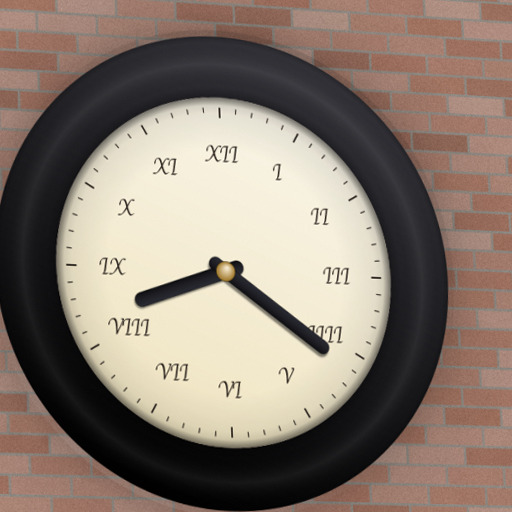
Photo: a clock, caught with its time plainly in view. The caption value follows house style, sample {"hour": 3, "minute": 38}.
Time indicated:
{"hour": 8, "minute": 21}
